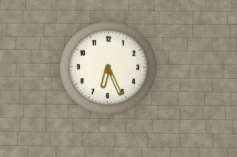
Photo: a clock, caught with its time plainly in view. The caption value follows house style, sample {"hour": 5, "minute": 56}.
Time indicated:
{"hour": 6, "minute": 26}
